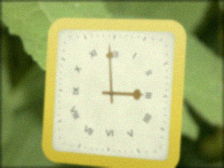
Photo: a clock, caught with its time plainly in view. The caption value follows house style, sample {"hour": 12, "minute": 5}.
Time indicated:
{"hour": 2, "minute": 59}
